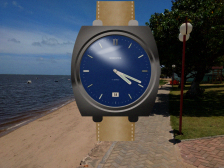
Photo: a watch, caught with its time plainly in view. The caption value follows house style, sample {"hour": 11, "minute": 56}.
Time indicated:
{"hour": 4, "minute": 19}
